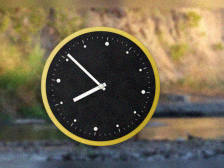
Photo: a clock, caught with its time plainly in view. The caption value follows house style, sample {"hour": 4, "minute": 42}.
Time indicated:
{"hour": 7, "minute": 51}
